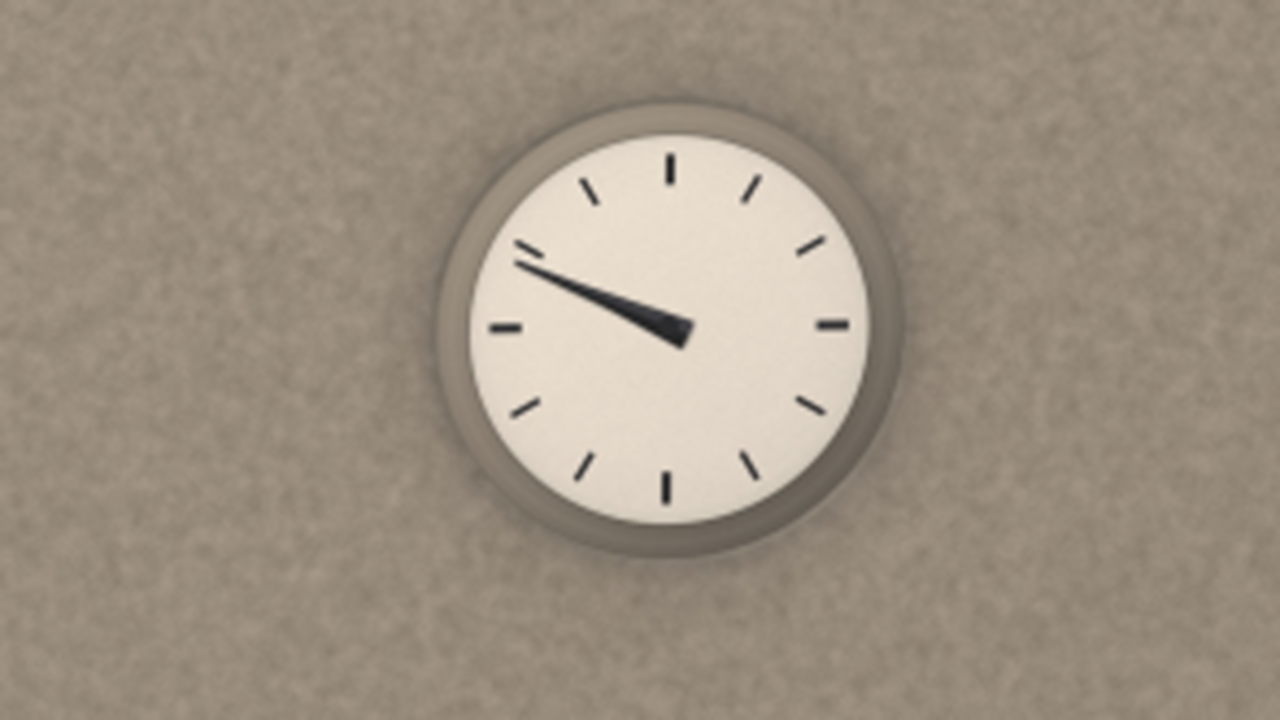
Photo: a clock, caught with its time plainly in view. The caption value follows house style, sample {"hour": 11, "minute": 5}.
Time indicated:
{"hour": 9, "minute": 49}
